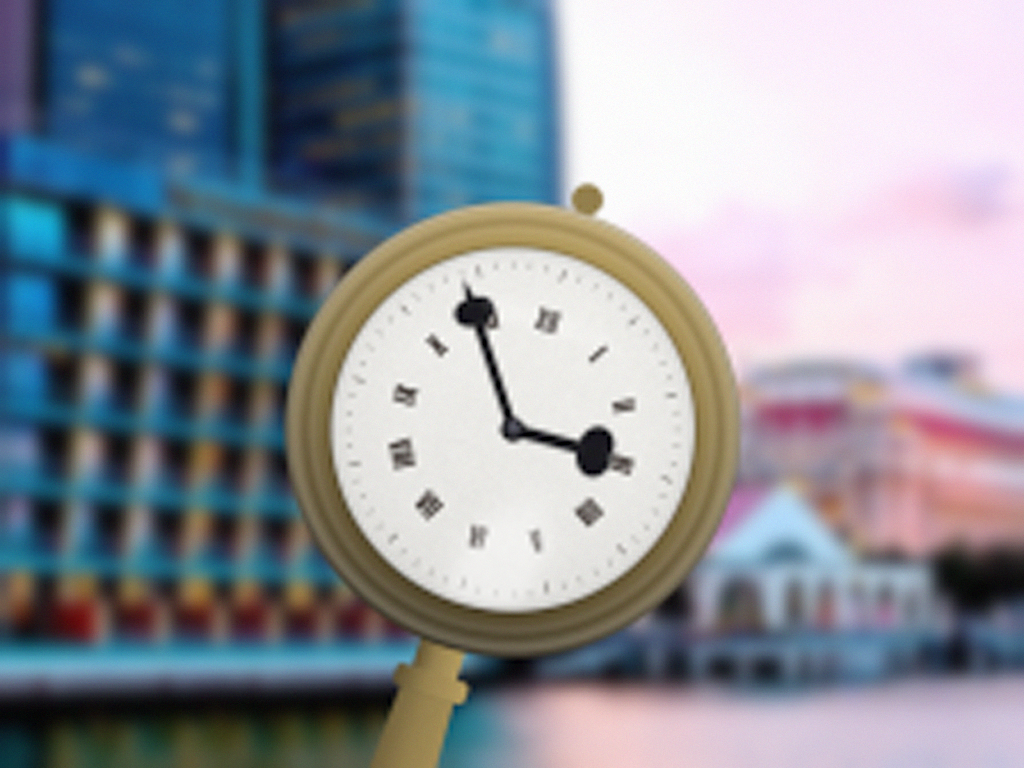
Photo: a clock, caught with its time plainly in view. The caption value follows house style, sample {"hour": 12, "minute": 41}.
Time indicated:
{"hour": 2, "minute": 54}
